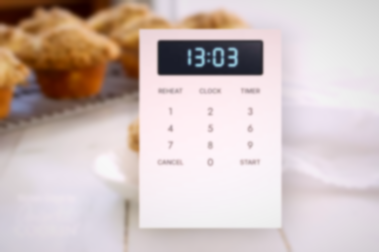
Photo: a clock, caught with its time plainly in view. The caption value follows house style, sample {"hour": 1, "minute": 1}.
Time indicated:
{"hour": 13, "minute": 3}
